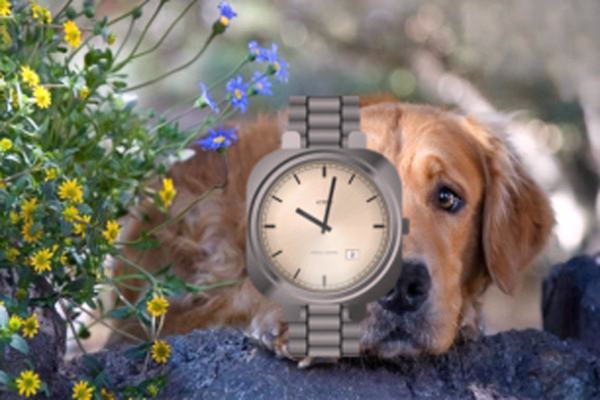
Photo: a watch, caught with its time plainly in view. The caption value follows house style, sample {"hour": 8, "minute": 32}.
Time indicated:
{"hour": 10, "minute": 2}
